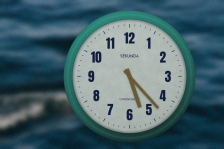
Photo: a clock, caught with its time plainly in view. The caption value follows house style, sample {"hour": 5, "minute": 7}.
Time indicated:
{"hour": 5, "minute": 23}
